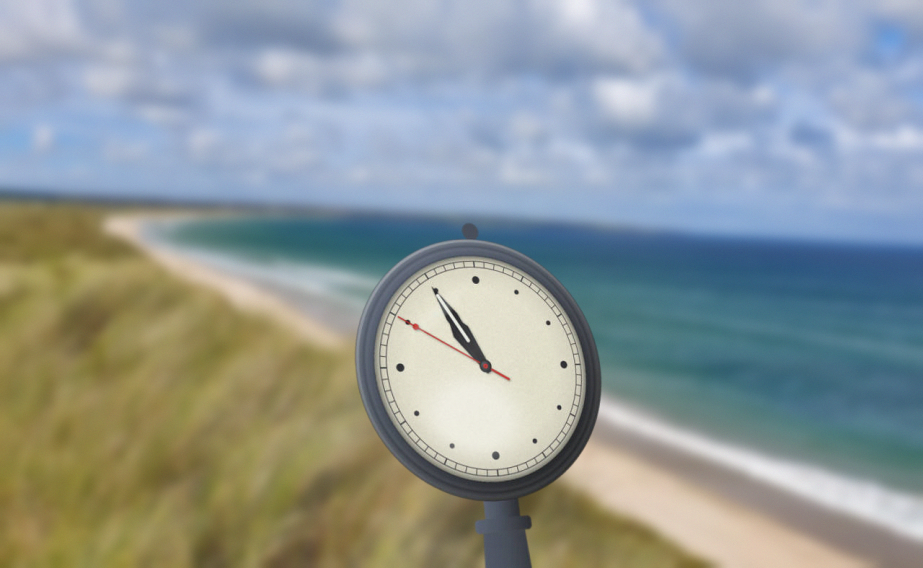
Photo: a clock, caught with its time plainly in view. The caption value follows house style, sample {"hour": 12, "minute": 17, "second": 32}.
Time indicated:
{"hour": 10, "minute": 54, "second": 50}
